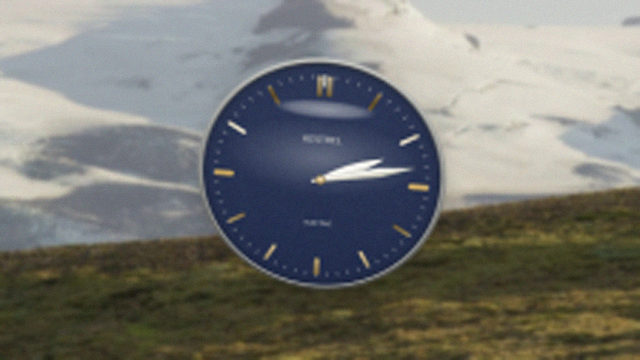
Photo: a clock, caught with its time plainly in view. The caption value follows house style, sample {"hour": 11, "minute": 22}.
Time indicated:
{"hour": 2, "minute": 13}
